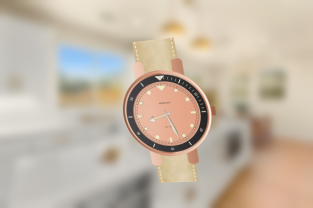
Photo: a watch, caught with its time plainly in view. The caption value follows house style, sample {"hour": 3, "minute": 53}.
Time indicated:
{"hour": 8, "minute": 27}
